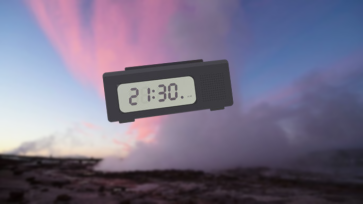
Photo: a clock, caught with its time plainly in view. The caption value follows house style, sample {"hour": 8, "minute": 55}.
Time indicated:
{"hour": 21, "minute": 30}
